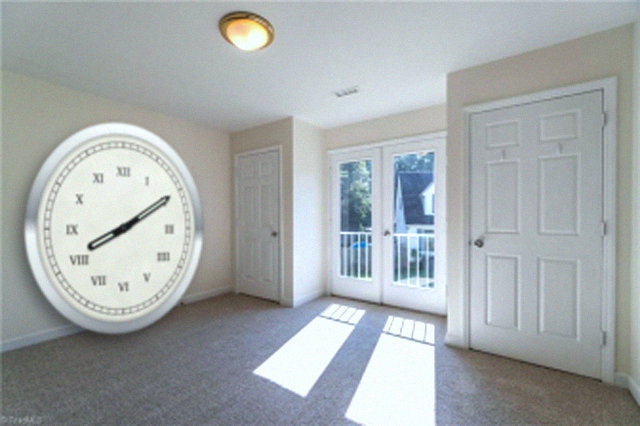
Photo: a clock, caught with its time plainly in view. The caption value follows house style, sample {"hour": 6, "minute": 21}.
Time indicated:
{"hour": 8, "minute": 10}
